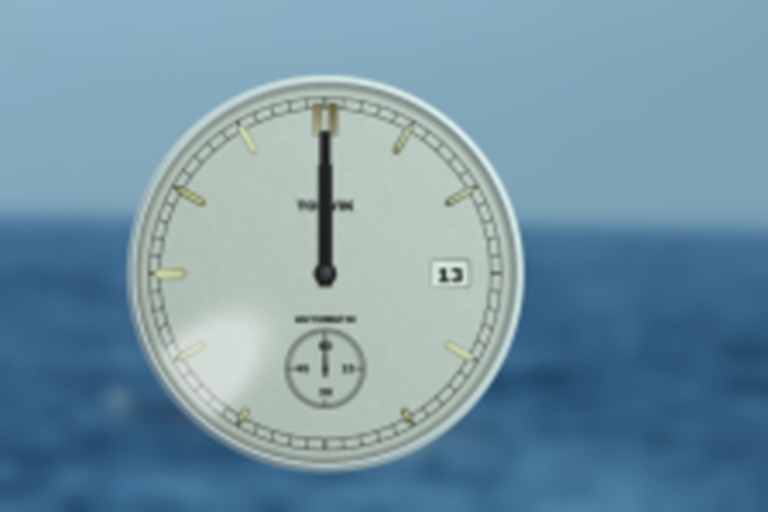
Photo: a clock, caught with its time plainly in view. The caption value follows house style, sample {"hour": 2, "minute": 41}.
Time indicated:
{"hour": 12, "minute": 0}
